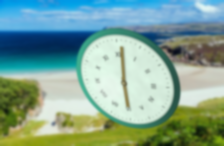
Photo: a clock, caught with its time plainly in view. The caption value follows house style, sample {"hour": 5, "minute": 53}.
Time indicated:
{"hour": 6, "minute": 1}
